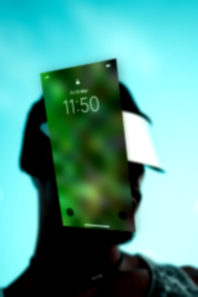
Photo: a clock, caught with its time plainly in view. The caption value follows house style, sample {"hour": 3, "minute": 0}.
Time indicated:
{"hour": 11, "minute": 50}
